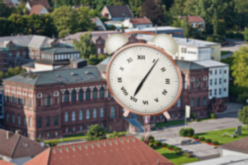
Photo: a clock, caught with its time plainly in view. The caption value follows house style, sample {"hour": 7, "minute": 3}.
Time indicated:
{"hour": 7, "minute": 6}
